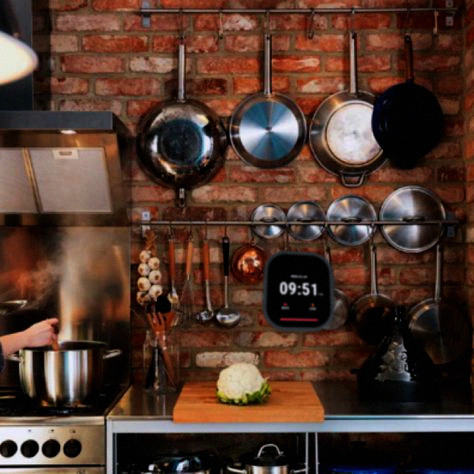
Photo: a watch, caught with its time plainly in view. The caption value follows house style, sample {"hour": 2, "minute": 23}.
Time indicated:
{"hour": 9, "minute": 51}
